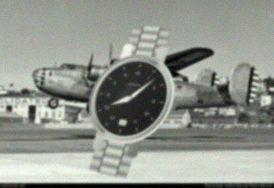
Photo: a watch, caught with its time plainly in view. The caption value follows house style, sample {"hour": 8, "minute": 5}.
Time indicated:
{"hour": 8, "minute": 7}
